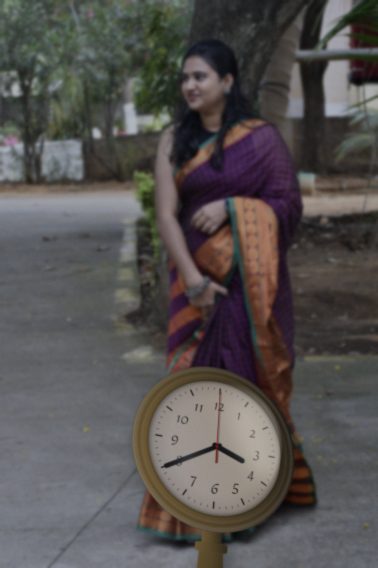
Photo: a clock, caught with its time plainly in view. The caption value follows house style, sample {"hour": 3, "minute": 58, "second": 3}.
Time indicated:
{"hour": 3, "minute": 40, "second": 0}
